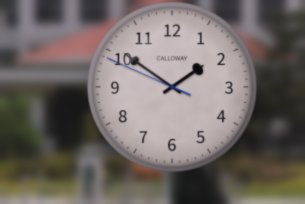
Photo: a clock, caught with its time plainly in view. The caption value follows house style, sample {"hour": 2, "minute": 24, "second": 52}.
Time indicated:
{"hour": 1, "minute": 50, "second": 49}
